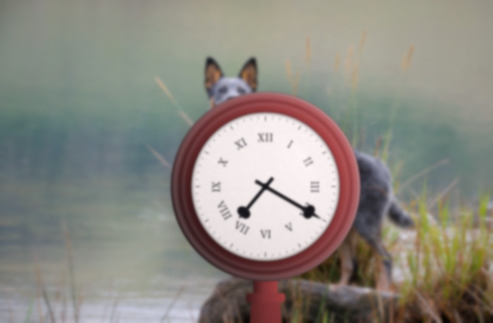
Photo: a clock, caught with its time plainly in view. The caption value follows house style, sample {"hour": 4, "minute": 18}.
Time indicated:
{"hour": 7, "minute": 20}
